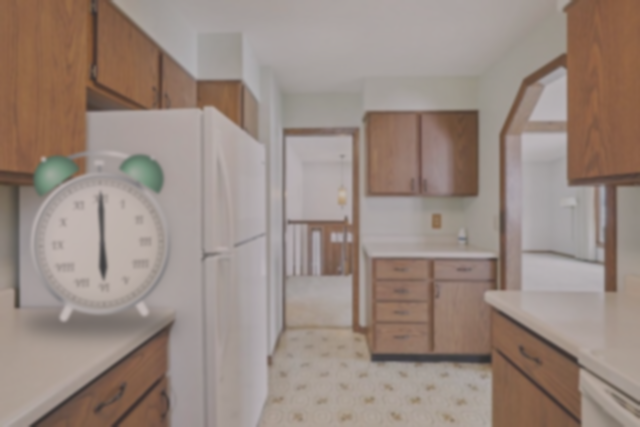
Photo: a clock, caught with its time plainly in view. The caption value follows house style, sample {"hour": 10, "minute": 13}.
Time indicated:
{"hour": 6, "minute": 0}
